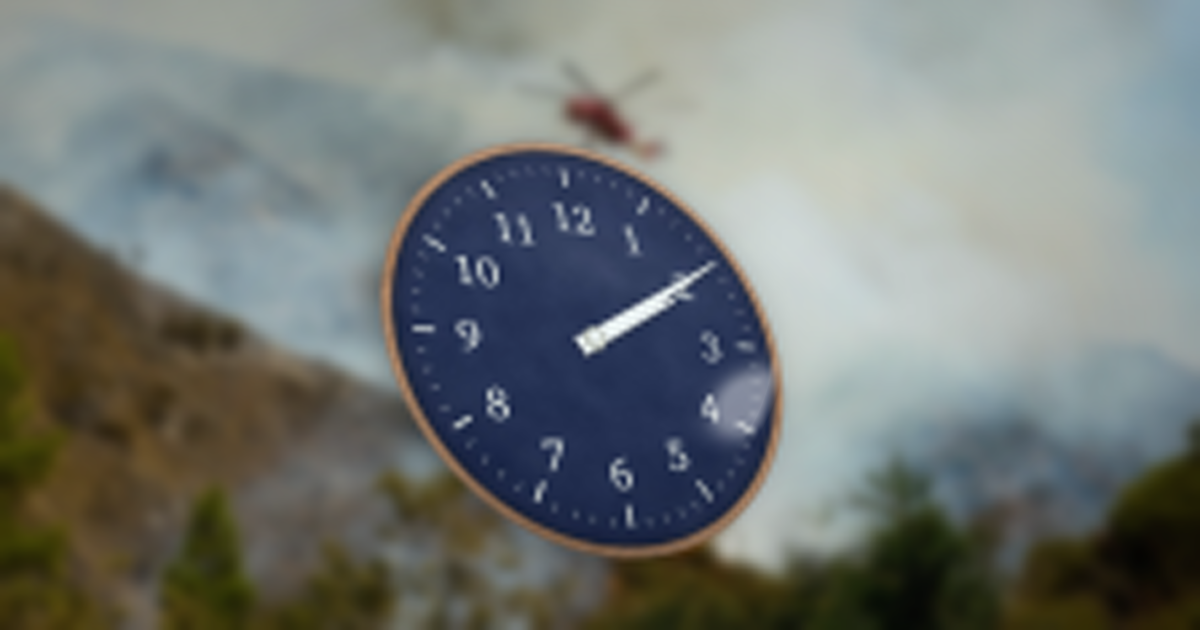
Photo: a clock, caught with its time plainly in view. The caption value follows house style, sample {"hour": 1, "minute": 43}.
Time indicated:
{"hour": 2, "minute": 10}
